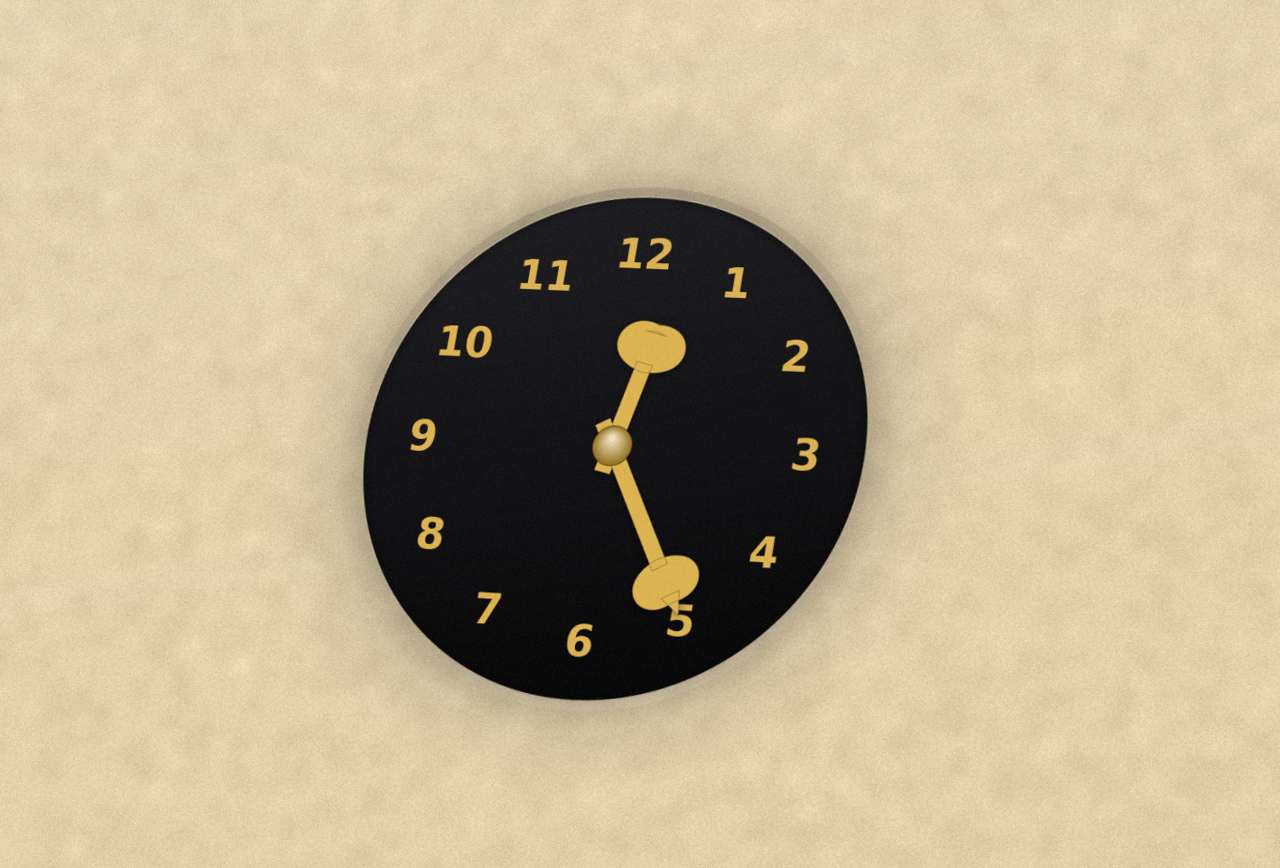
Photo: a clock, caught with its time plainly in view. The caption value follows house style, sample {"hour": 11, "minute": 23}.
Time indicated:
{"hour": 12, "minute": 25}
